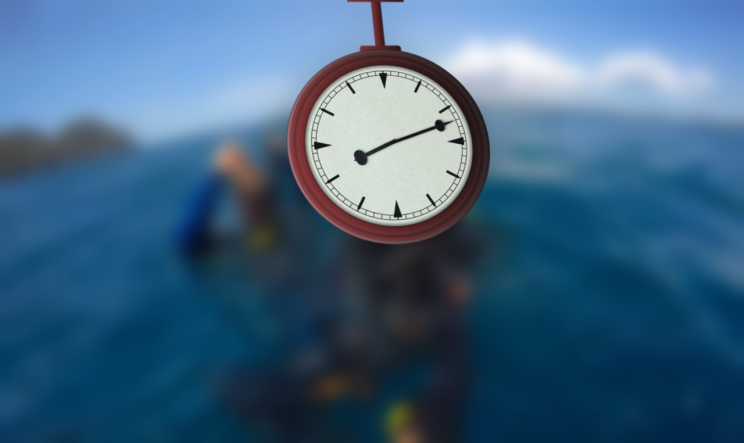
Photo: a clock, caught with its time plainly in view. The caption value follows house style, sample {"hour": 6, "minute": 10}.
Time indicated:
{"hour": 8, "minute": 12}
